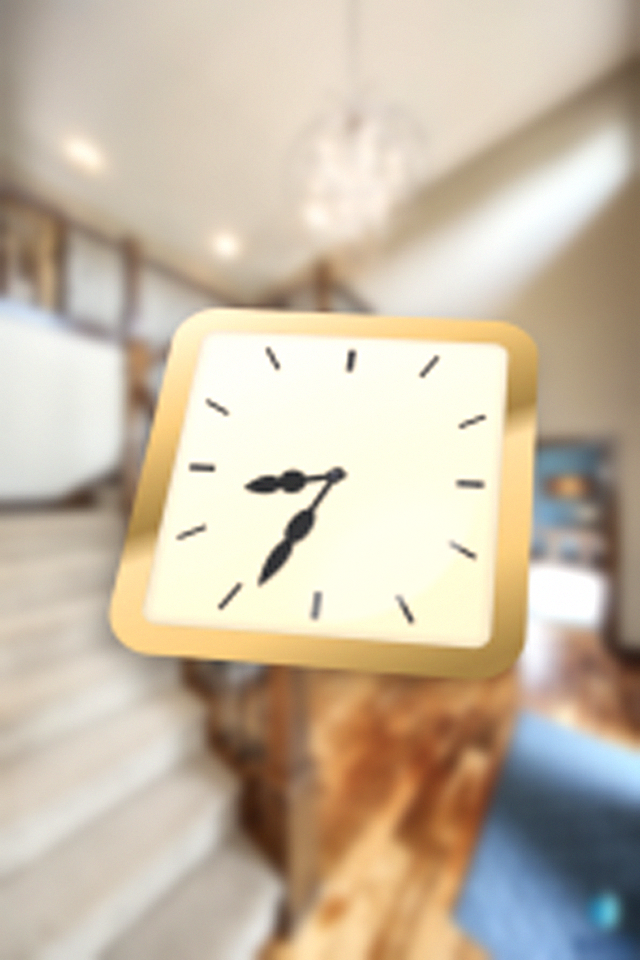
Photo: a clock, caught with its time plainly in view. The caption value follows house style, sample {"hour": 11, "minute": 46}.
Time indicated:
{"hour": 8, "minute": 34}
